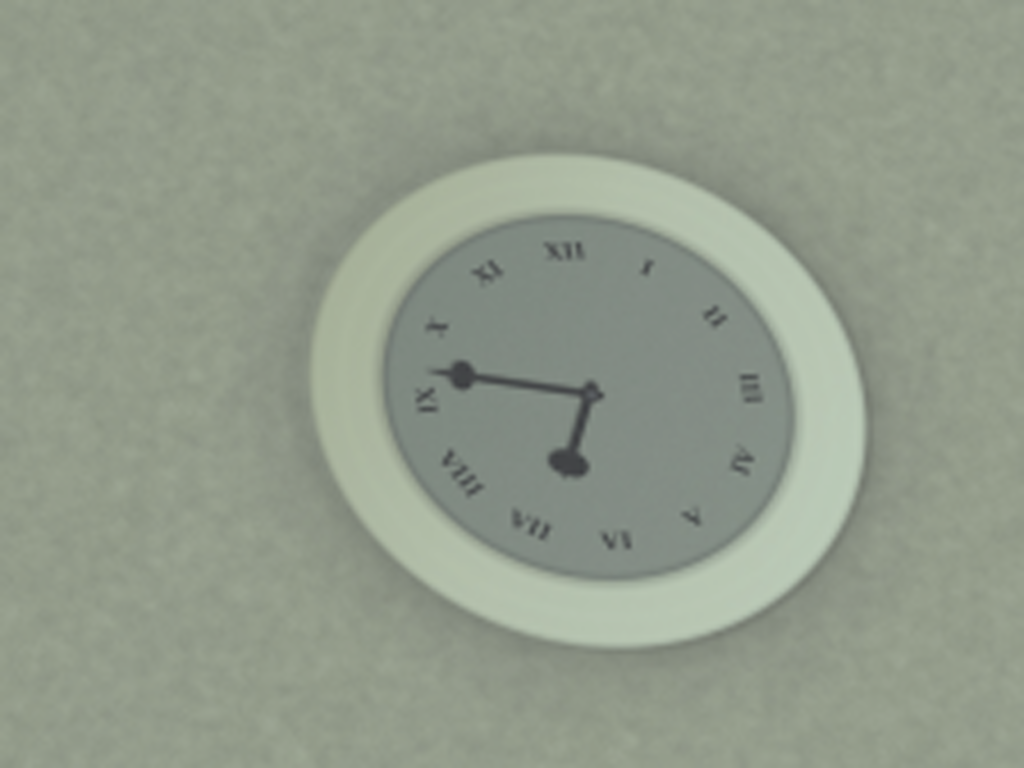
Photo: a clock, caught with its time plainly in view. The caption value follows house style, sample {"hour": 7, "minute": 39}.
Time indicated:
{"hour": 6, "minute": 47}
